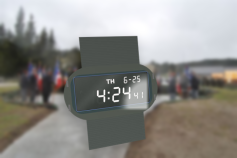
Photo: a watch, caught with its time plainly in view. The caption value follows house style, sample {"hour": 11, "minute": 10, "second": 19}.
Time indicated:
{"hour": 4, "minute": 24, "second": 41}
